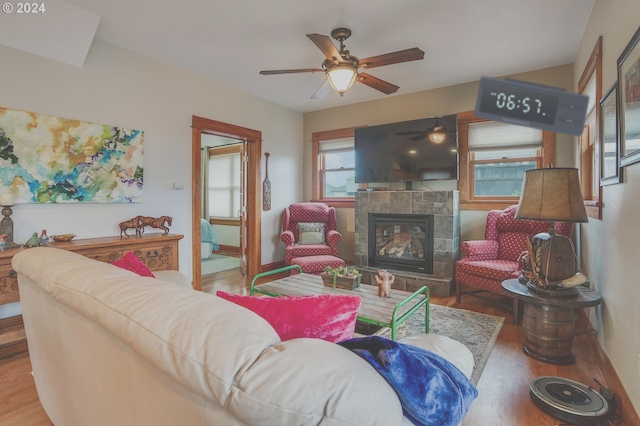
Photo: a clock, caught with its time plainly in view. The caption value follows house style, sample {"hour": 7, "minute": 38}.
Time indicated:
{"hour": 6, "minute": 57}
